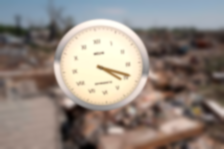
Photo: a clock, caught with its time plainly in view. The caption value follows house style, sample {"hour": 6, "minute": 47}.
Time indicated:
{"hour": 4, "minute": 19}
